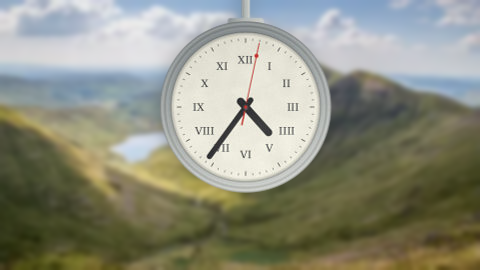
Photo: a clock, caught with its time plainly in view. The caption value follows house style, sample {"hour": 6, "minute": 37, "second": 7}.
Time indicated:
{"hour": 4, "minute": 36, "second": 2}
